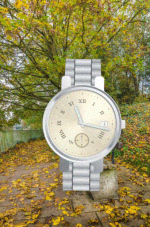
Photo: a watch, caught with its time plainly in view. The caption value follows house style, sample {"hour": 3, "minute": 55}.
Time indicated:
{"hour": 11, "minute": 17}
